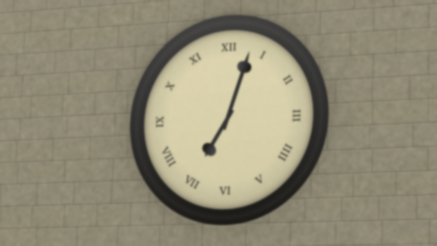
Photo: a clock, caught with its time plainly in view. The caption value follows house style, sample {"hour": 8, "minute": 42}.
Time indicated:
{"hour": 7, "minute": 3}
